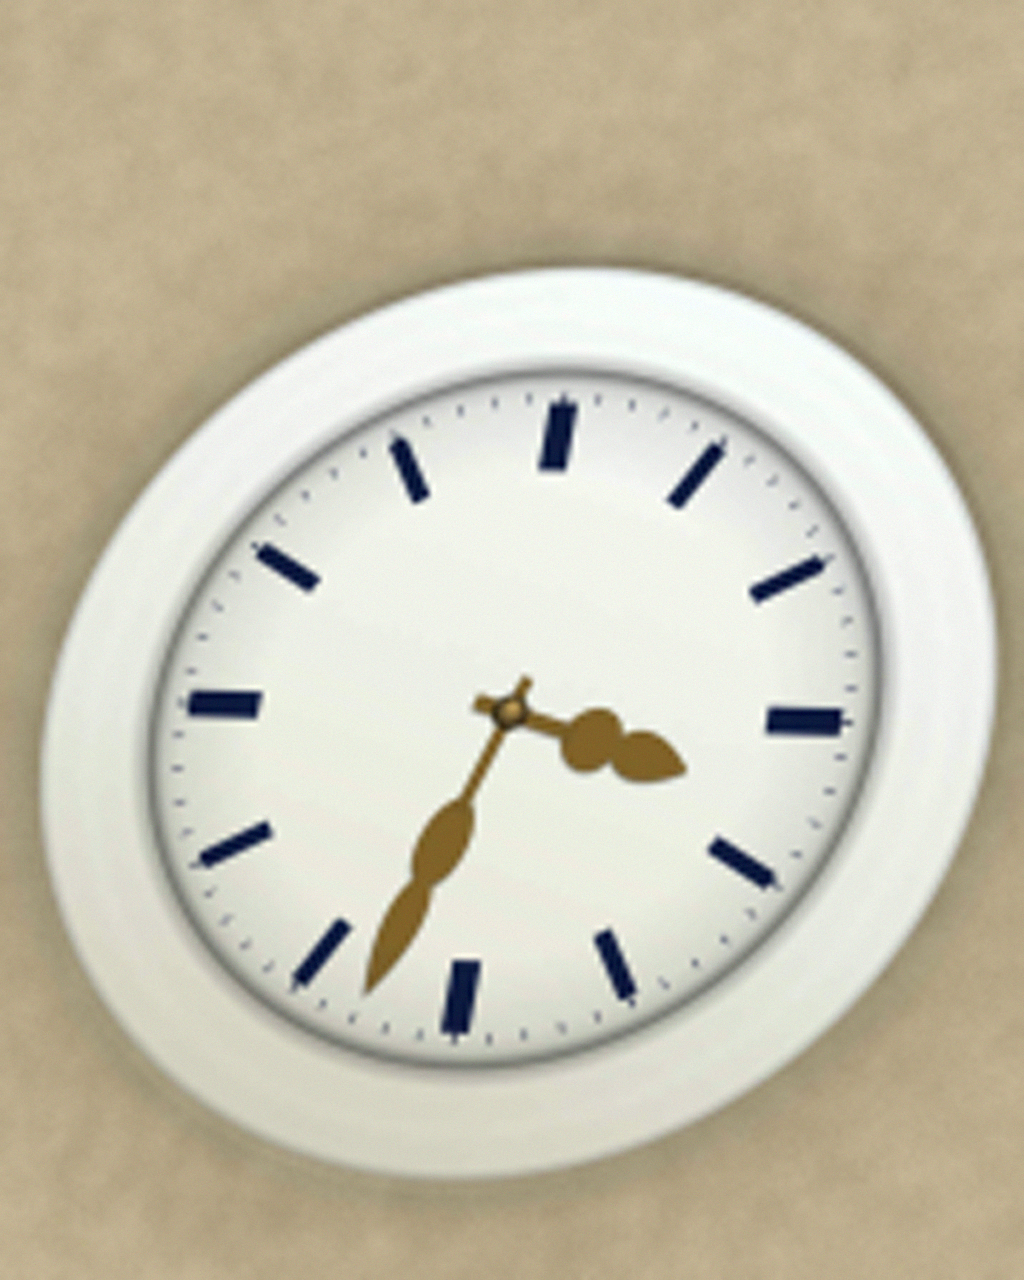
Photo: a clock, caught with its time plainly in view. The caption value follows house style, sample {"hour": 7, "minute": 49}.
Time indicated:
{"hour": 3, "minute": 33}
